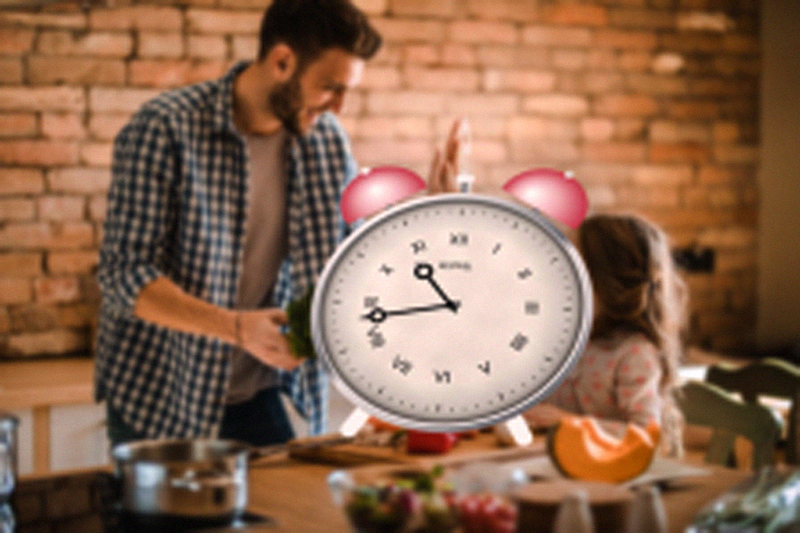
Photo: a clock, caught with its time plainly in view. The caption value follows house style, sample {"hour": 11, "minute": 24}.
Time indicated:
{"hour": 10, "minute": 43}
